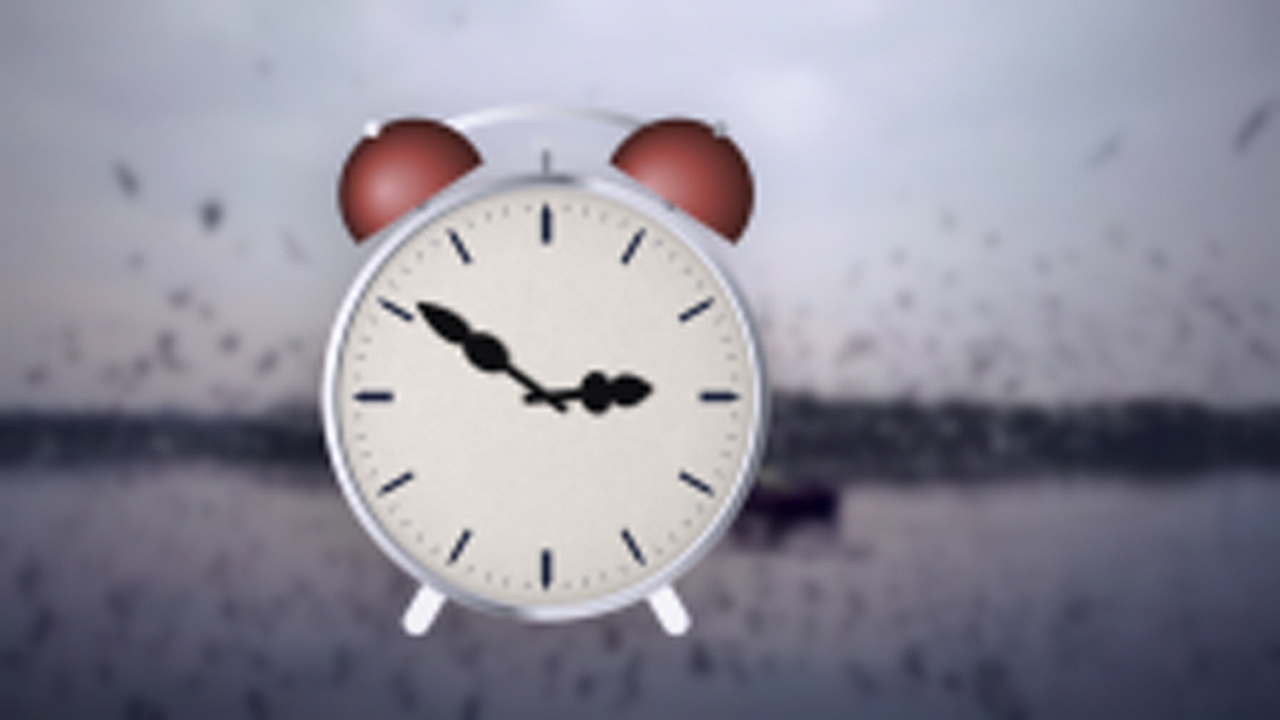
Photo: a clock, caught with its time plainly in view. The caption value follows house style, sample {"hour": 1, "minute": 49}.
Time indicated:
{"hour": 2, "minute": 51}
